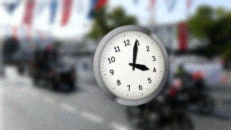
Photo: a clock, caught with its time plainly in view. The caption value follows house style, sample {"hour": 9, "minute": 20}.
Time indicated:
{"hour": 4, "minute": 4}
